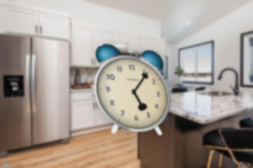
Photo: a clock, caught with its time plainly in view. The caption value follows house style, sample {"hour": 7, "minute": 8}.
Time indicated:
{"hour": 5, "minute": 6}
